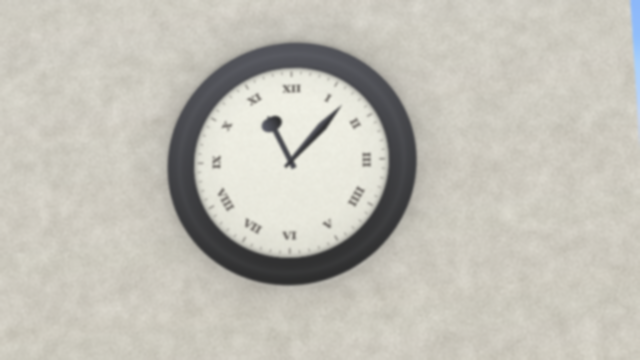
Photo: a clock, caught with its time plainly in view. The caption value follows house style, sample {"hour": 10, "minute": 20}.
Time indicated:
{"hour": 11, "minute": 7}
